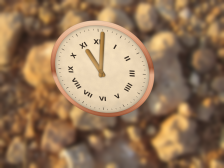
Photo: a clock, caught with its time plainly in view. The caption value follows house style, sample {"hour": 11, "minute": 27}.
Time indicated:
{"hour": 11, "minute": 1}
